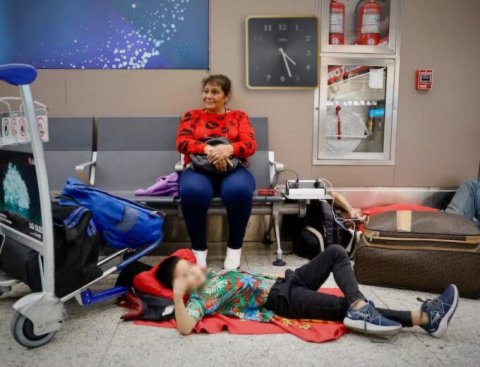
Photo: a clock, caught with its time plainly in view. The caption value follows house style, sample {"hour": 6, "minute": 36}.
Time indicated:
{"hour": 4, "minute": 27}
